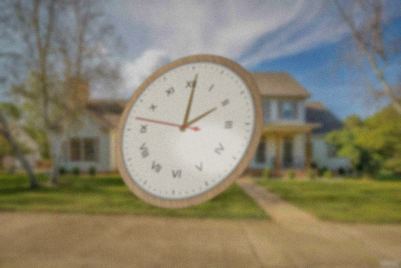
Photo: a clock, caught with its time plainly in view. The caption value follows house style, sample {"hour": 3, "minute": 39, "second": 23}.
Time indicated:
{"hour": 2, "minute": 0, "second": 47}
